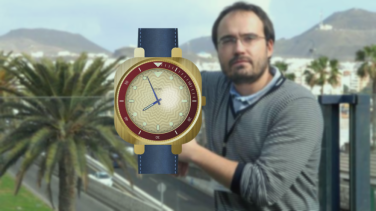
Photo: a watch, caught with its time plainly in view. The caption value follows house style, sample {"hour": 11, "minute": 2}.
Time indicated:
{"hour": 7, "minute": 56}
